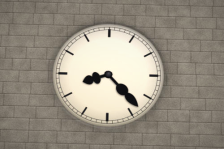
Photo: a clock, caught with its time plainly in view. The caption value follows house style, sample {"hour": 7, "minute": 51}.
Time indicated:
{"hour": 8, "minute": 23}
